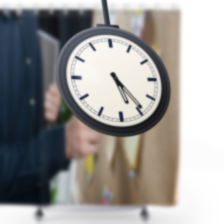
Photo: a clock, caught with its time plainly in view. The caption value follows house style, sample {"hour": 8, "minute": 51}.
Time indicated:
{"hour": 5, "minute": 24}
